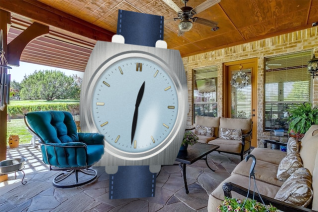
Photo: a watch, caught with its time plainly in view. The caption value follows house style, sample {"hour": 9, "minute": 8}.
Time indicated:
{"hour": 12, "minute": 31}
